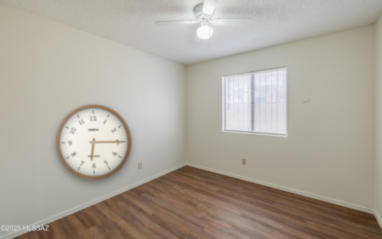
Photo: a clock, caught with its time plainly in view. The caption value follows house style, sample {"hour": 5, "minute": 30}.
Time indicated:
{"hour": 6, "minute": 15}
